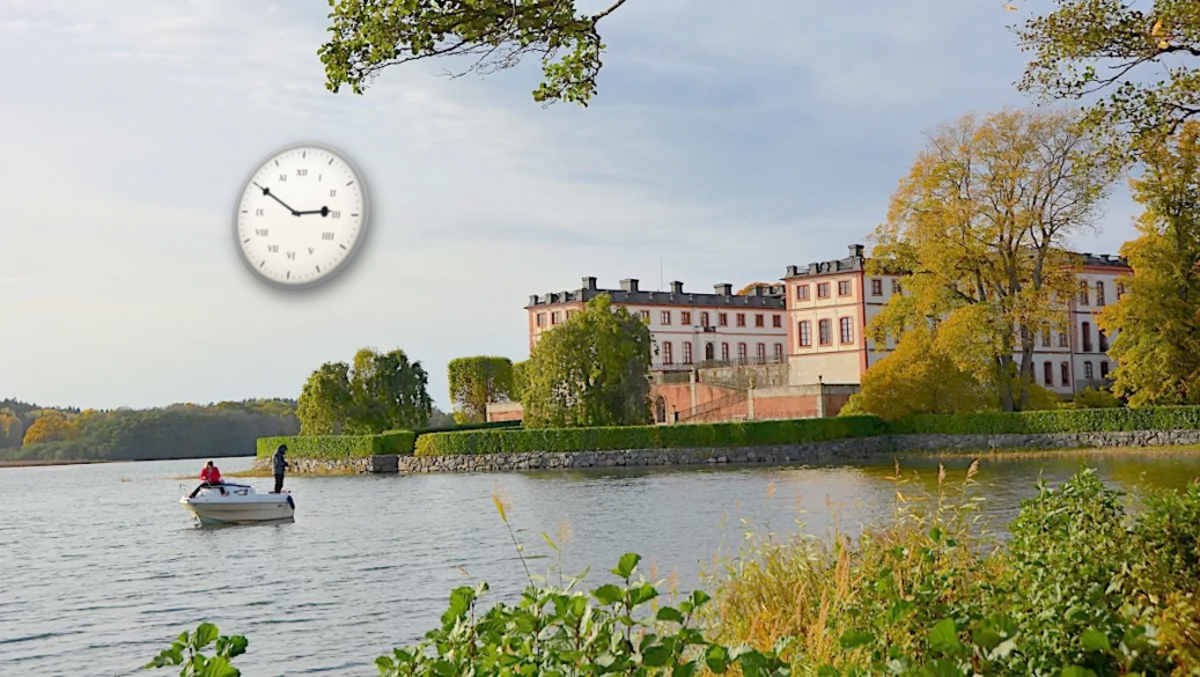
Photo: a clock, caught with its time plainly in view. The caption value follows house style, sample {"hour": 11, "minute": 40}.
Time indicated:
{"hour": 2, "minute": 50}
